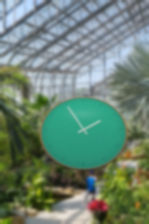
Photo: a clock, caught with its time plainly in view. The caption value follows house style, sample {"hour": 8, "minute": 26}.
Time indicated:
{"hour": 1, "minute": 55}
